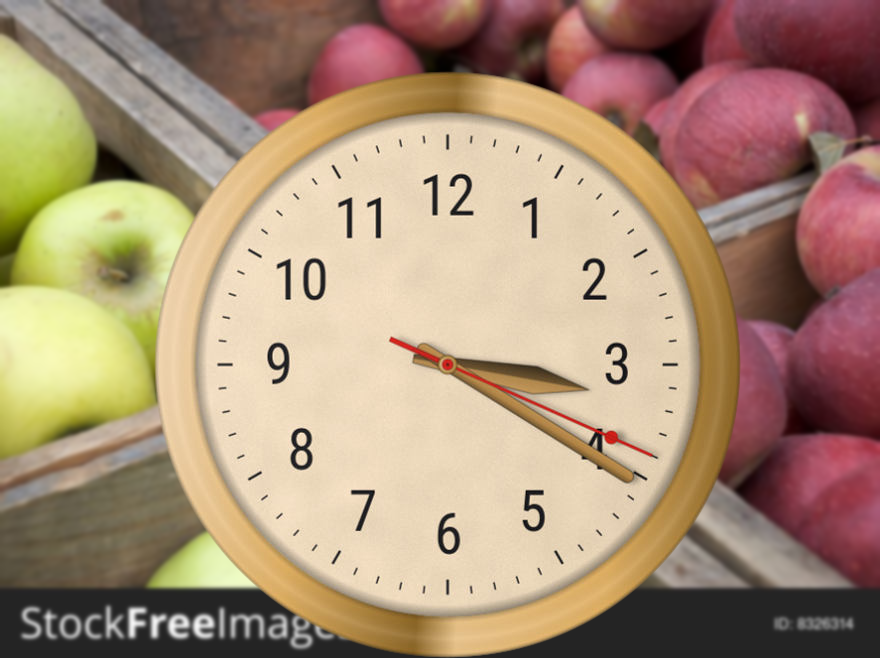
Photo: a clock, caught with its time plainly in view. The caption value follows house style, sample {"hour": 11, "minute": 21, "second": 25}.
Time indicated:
{"hour": 3, "minute": 20, "second": 19}
